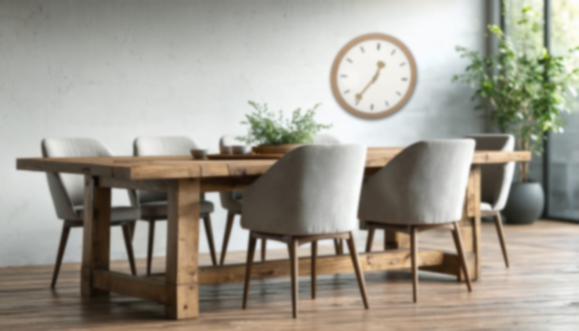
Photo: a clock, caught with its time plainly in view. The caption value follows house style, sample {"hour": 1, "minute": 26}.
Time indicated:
{"hour": 12, "minute": 36}
